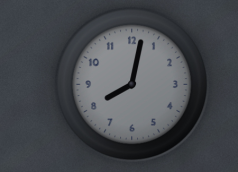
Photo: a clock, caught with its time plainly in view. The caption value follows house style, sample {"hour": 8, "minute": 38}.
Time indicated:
{"hour": 8, "minute": 2}
